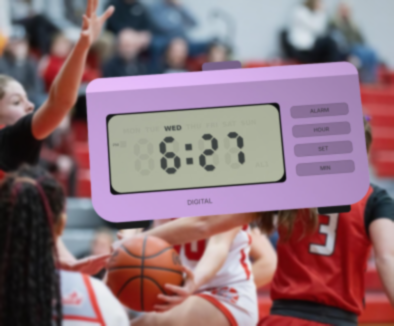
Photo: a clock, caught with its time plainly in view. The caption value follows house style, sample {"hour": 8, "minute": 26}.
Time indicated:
{"hour": 6, "minute": 27}
